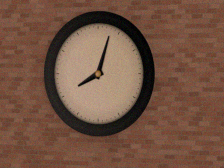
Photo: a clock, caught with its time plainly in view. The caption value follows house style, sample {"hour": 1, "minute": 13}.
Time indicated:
{"hour": 8, "minute": 3}
